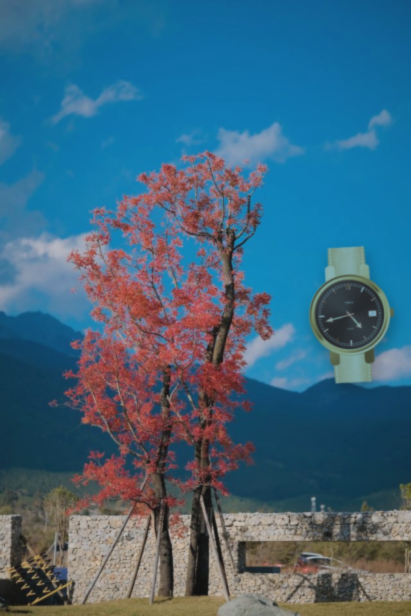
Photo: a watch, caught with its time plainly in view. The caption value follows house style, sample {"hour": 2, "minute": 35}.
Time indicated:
{"hour": 4, "minute": 43}
